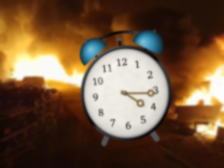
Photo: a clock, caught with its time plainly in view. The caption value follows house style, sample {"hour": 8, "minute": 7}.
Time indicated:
{"hour": 4, "minute": 16}
